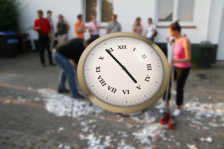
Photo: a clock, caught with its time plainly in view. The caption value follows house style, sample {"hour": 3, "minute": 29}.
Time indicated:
{"hour": 4, "minute": 54}
